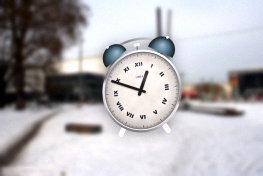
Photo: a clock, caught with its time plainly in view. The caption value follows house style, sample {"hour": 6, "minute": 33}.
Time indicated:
{"hour": 12, "minute": 49}
